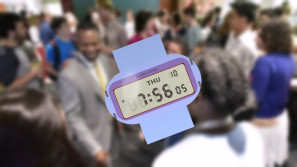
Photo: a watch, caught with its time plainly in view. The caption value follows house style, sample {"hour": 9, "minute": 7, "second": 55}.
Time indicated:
{"hour": 7, "minute": 56, "second": 5}
